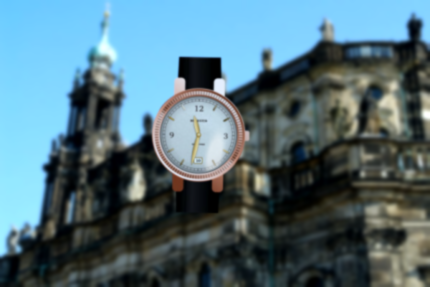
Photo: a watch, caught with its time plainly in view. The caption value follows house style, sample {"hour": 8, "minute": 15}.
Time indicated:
{"hour": 11, "minute": 32}
